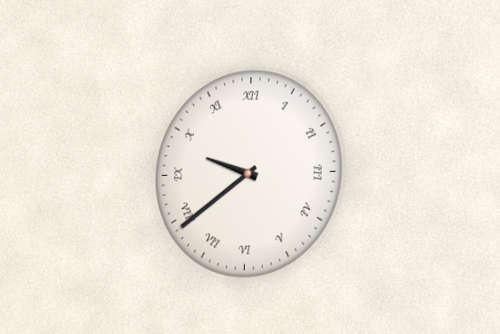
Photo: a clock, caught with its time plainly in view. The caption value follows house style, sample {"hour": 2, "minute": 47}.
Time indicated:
{"hour": 9, "minute": 39}
